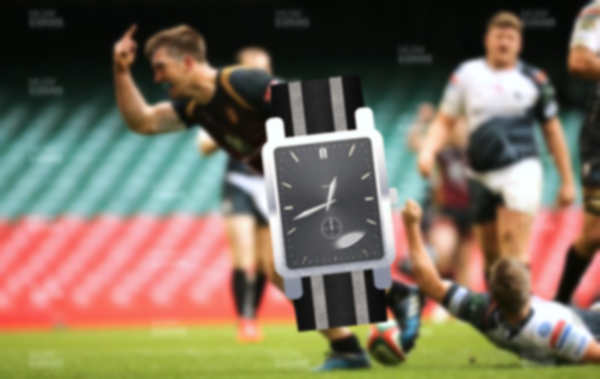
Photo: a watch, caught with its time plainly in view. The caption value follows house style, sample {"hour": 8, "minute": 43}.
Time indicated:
{"hour": 12, "minute": 42}
